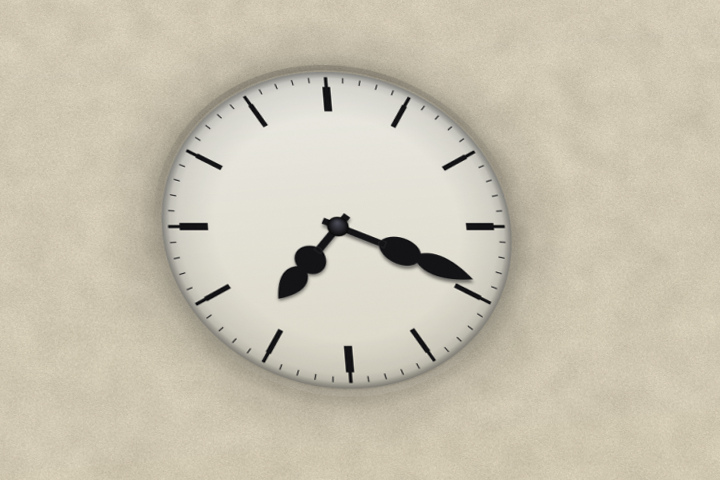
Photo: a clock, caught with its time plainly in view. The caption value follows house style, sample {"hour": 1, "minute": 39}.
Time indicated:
{"hour": 7, "minute": 19}
